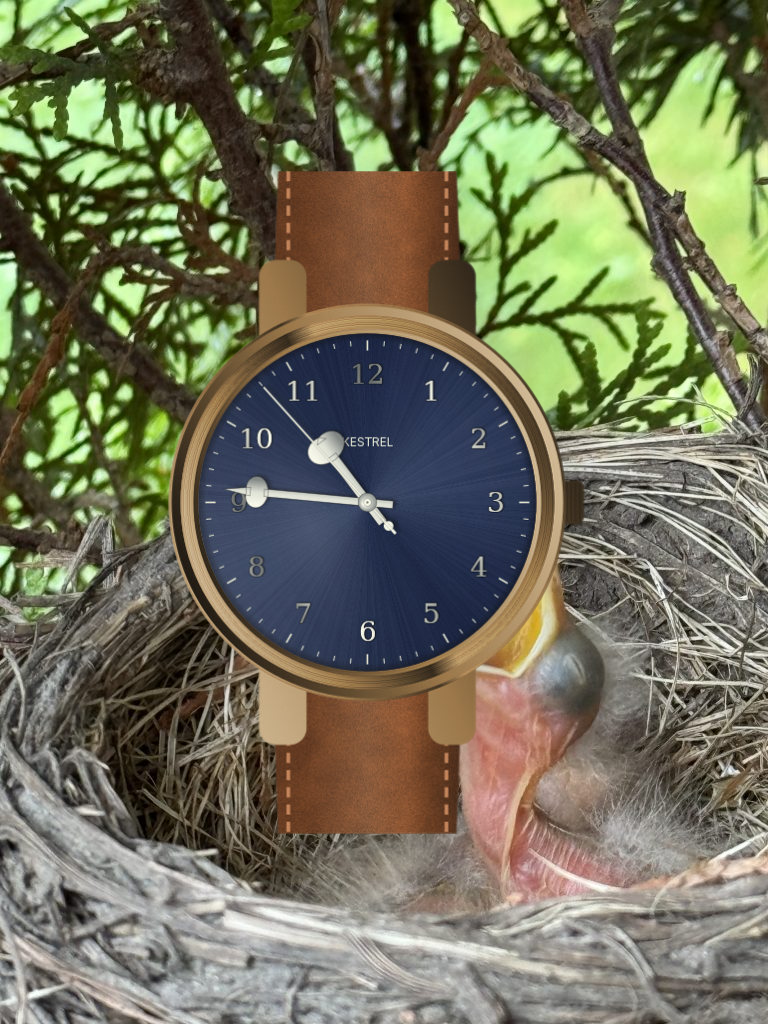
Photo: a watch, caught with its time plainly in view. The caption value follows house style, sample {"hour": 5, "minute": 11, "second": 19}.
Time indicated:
{"hour": 10, "minute": 45, "second": 53}
